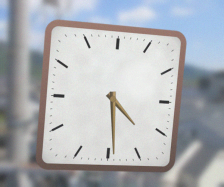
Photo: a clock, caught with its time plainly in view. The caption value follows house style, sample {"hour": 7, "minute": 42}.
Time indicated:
{"hour": 4, "minute": 29}
